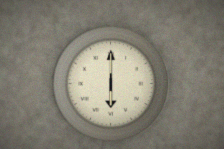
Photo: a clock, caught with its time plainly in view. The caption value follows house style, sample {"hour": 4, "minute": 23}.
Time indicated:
{"hour": 6, "minute": 0}
